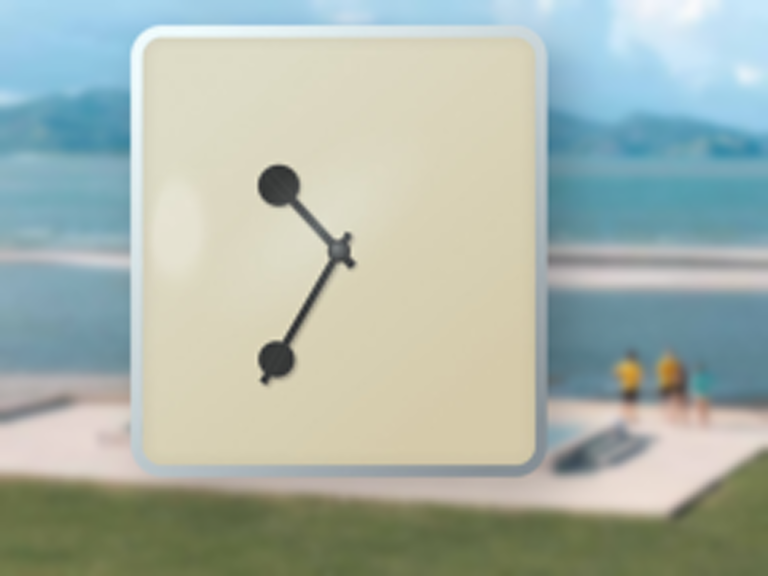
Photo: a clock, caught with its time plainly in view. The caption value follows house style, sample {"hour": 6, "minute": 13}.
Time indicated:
{"hour": 10, "minute": 35}
